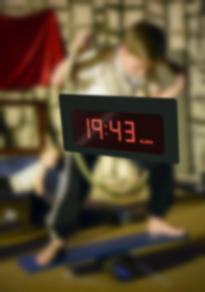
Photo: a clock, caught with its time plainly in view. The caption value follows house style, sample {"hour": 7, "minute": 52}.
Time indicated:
{"hour": 19, "minute": 43}
